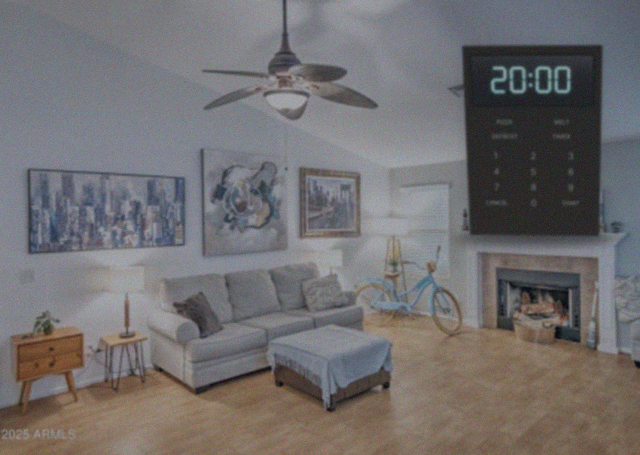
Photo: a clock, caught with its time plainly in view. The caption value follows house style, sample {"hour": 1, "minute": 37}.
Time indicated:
{"hour": 20, "minute": 0}
